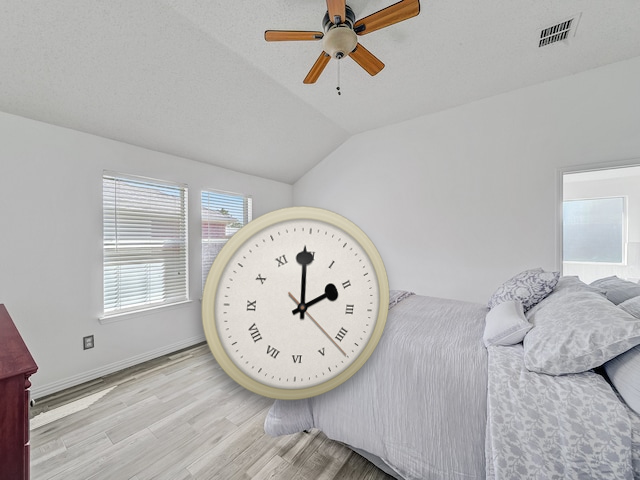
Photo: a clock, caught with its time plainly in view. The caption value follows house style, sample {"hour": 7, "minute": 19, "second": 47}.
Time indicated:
{"hour": 1, "minute": 59, "second": 22}
